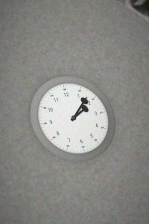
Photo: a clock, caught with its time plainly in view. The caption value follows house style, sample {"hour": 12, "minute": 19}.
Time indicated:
{"hour": 2, "minute": 8}
